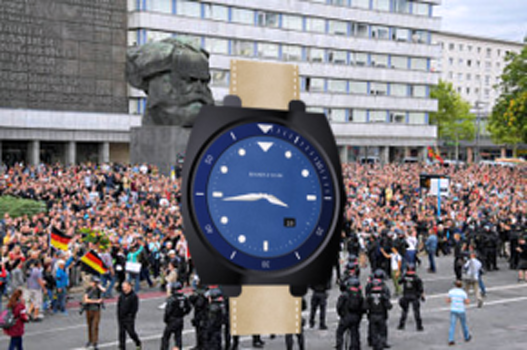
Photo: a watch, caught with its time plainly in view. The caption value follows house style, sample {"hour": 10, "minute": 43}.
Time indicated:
{"hour": 3, "minute": 44}
